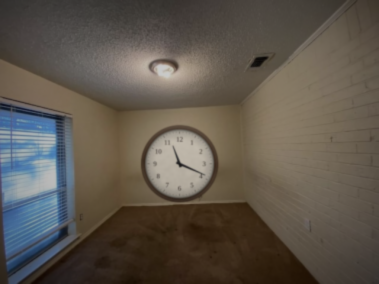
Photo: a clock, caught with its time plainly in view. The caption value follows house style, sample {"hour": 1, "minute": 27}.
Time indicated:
{"hour": 11, "minute": 19}
